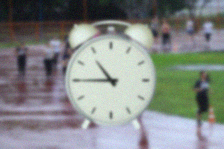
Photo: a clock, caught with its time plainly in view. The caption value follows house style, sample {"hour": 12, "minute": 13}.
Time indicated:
{"hour": 10, "minute": 45}
